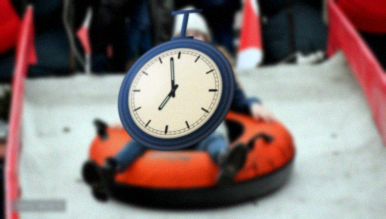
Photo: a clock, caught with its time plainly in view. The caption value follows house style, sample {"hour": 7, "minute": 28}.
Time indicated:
{"hour": 6, "minute": 58}
